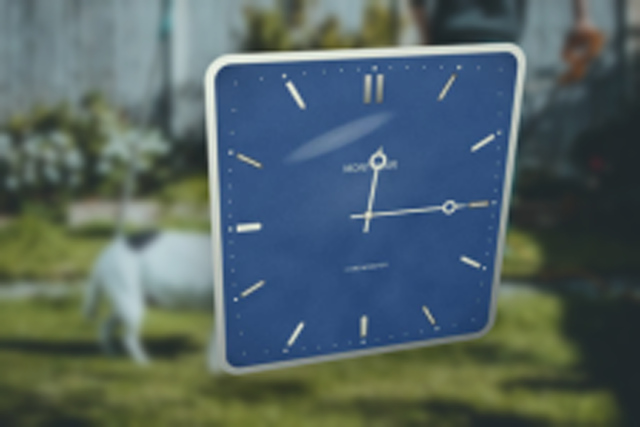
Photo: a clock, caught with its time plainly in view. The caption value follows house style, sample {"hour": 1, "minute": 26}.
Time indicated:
{"hour": 12, "minute": 15}
